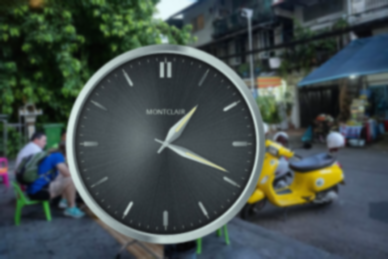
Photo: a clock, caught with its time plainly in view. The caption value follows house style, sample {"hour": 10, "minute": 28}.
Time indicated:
{"hour": 1, "minute": 19}
